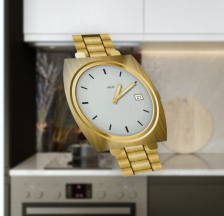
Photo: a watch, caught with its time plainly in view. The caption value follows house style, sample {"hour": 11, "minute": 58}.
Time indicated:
{"hour": 1, "minute": 10}
